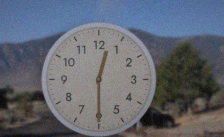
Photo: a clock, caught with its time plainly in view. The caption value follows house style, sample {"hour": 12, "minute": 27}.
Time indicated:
{"hour": 12, "minute": 30}
